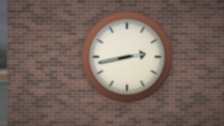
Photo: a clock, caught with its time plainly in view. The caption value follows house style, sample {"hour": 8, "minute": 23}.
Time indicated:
{"hour": 2, "minute": 43}
